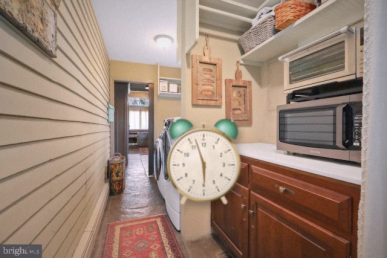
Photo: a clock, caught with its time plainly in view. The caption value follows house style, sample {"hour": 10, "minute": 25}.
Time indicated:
{"hour": 5, "minute": 57}
